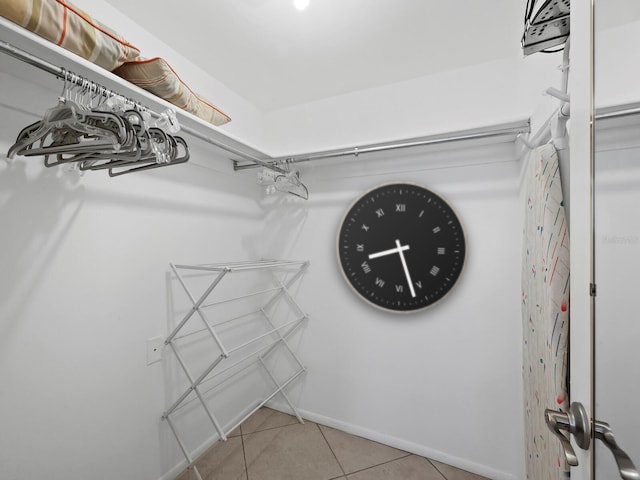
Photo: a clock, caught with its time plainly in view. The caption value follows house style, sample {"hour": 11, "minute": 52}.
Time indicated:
{"hour": 8, "minute": 27}
